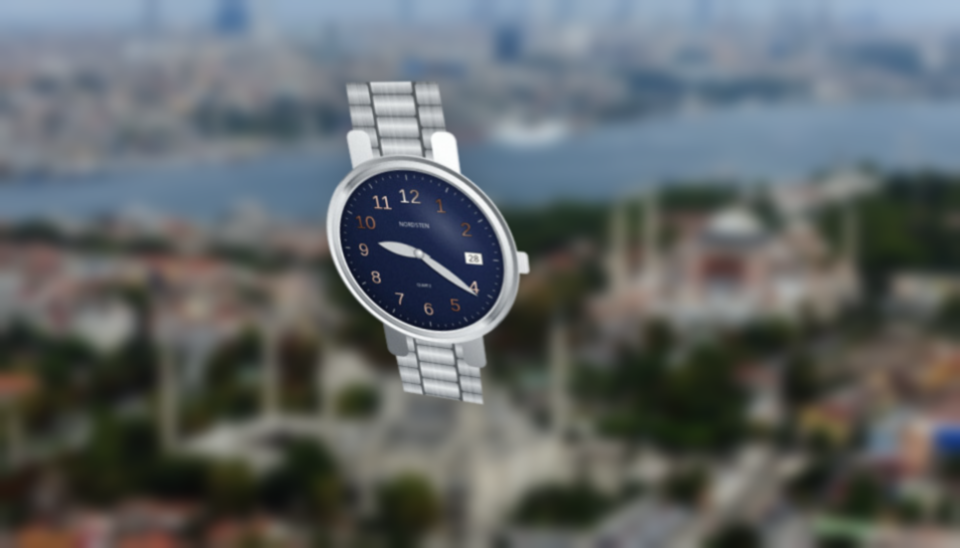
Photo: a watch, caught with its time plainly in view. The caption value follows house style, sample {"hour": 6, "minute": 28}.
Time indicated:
{"hour": 9, "minute": 21}
